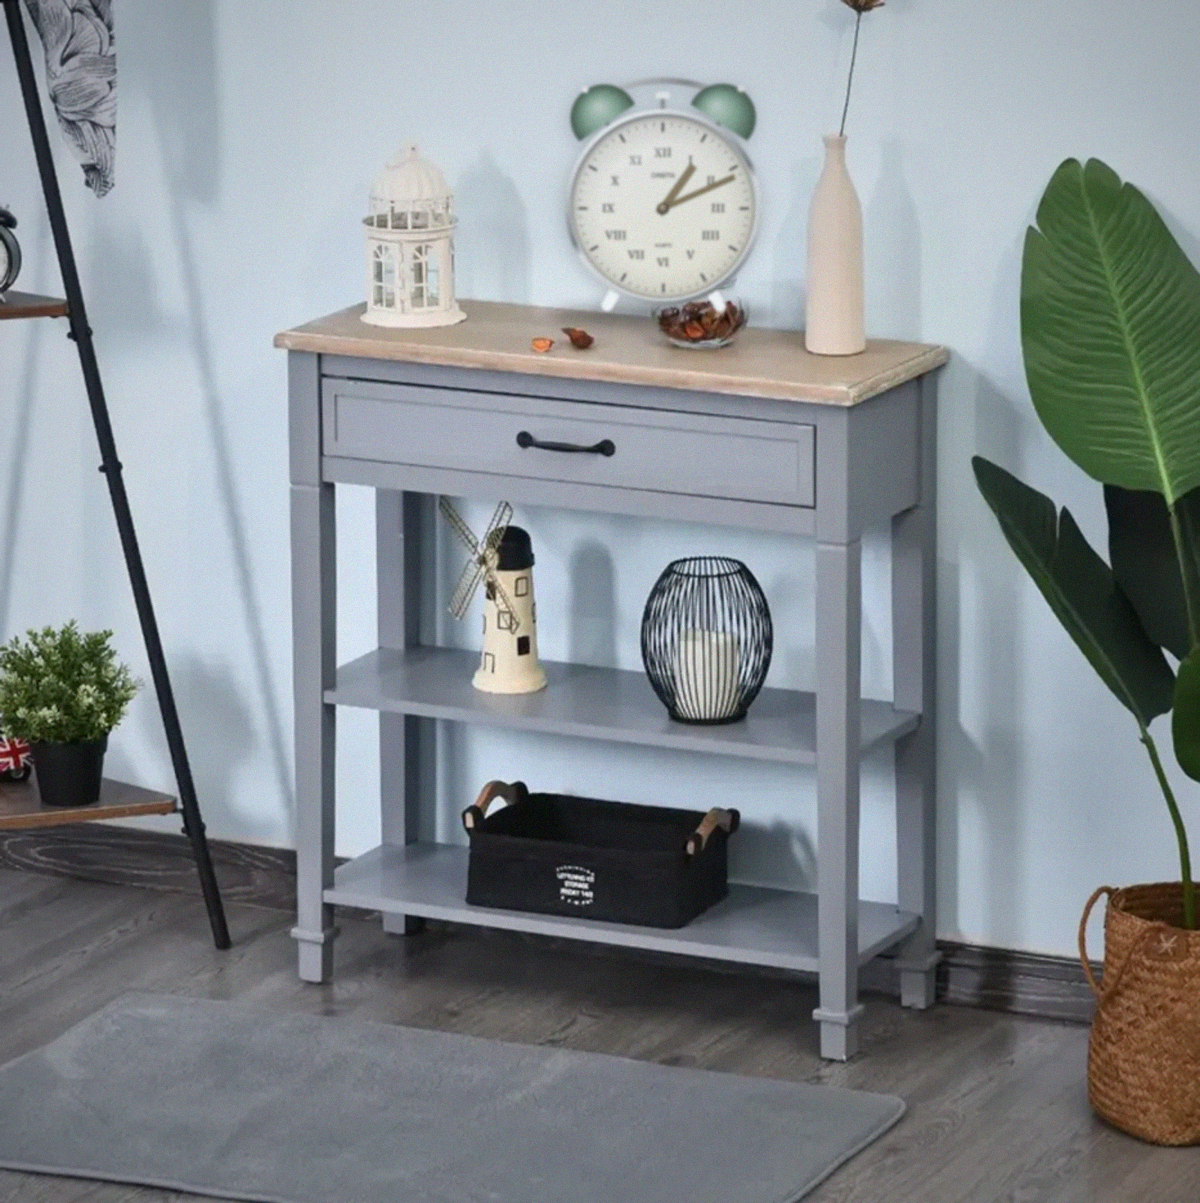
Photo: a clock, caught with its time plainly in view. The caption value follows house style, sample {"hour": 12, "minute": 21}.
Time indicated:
{"hour": 1, "minute": 11}
